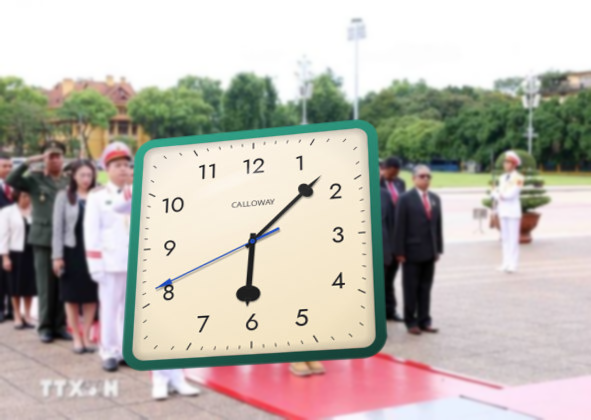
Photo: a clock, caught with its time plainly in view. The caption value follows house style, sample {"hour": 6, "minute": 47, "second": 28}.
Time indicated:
{"hour": 6, "minute": 7, "second": 41}
